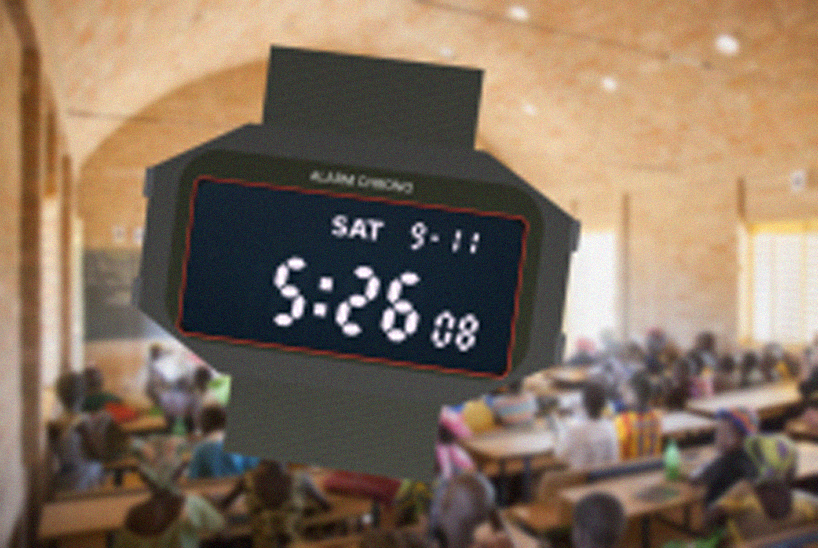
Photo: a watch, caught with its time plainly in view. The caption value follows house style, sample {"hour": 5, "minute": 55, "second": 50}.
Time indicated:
{"hour": 5, "minute": 26, "second": 8}
